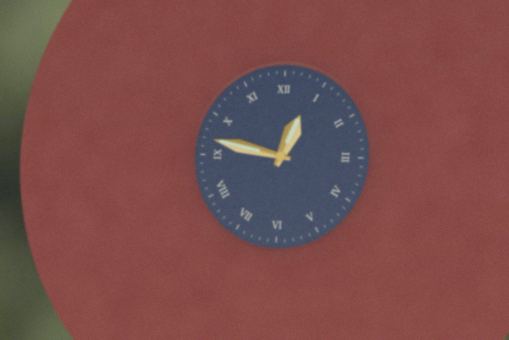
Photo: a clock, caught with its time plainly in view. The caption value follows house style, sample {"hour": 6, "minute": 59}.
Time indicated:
{"hour": 12, "minute": 47}
